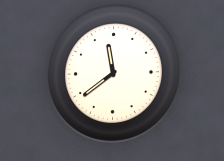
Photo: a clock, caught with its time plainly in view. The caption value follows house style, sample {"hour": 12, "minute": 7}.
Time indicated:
{"hour": 11, "minute": 39}
